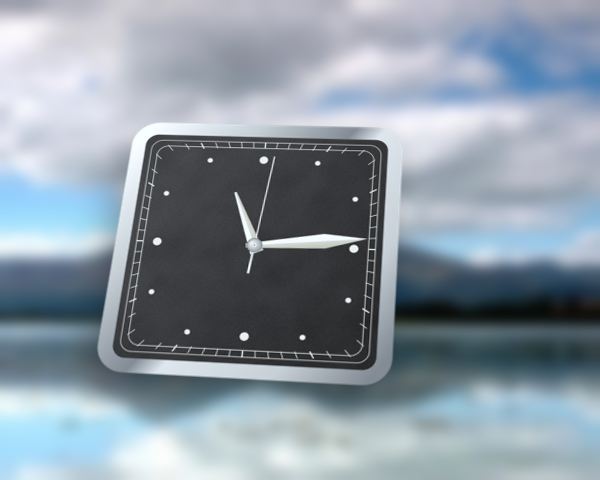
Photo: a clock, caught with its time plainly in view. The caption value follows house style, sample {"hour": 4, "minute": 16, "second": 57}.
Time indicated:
{"hour": 11, "minute": 14, "second": 1}
